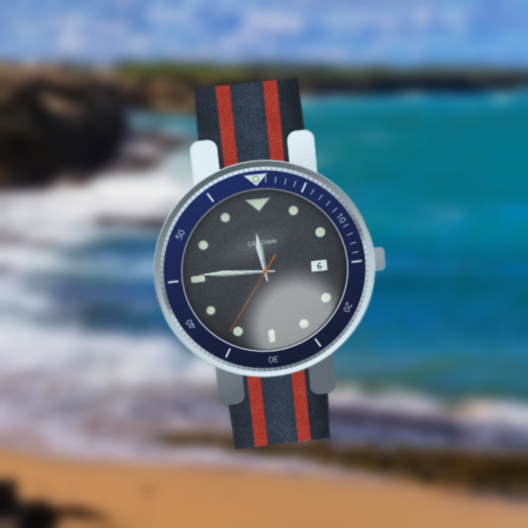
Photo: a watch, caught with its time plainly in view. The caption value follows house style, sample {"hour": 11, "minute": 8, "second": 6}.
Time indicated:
{"hour": 11, "minute": 45, "second": 36}
